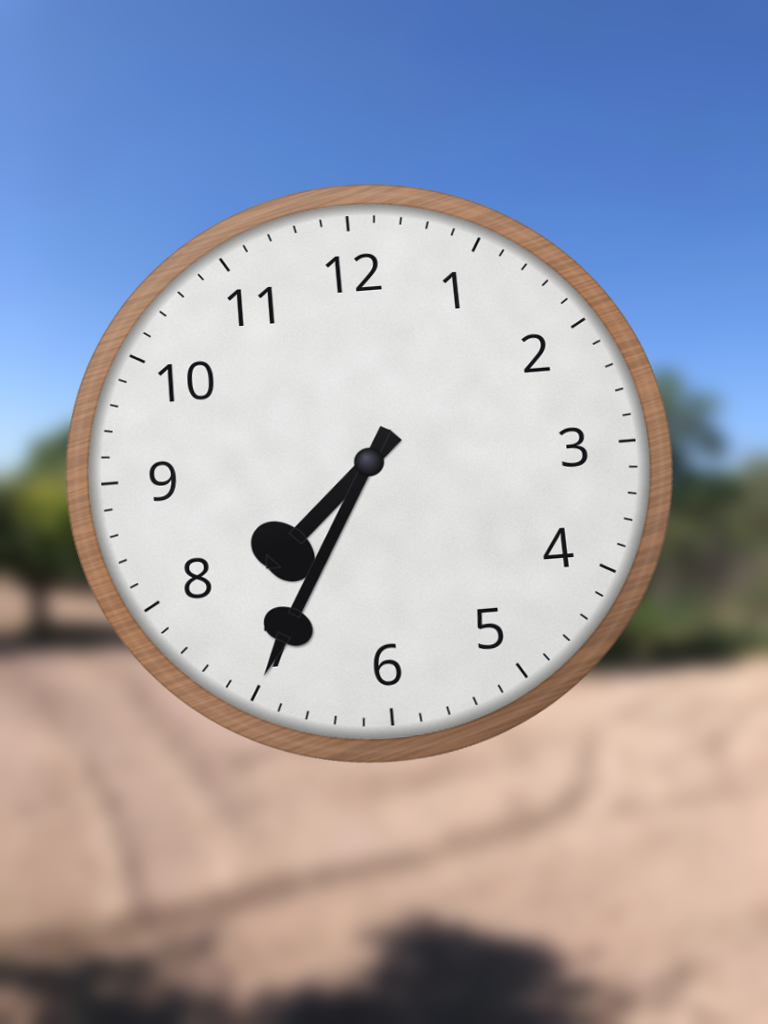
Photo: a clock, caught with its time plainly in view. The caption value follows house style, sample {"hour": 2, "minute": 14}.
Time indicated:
{"hour": 7, "minute": 35}
